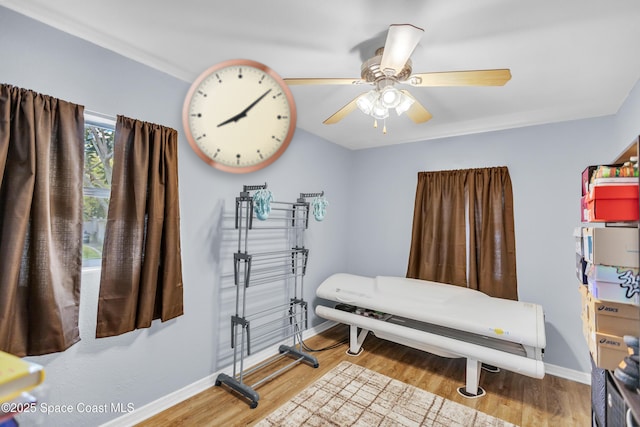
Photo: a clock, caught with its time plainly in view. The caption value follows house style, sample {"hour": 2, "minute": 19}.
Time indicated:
{"hour": 8, "minute": 8}
